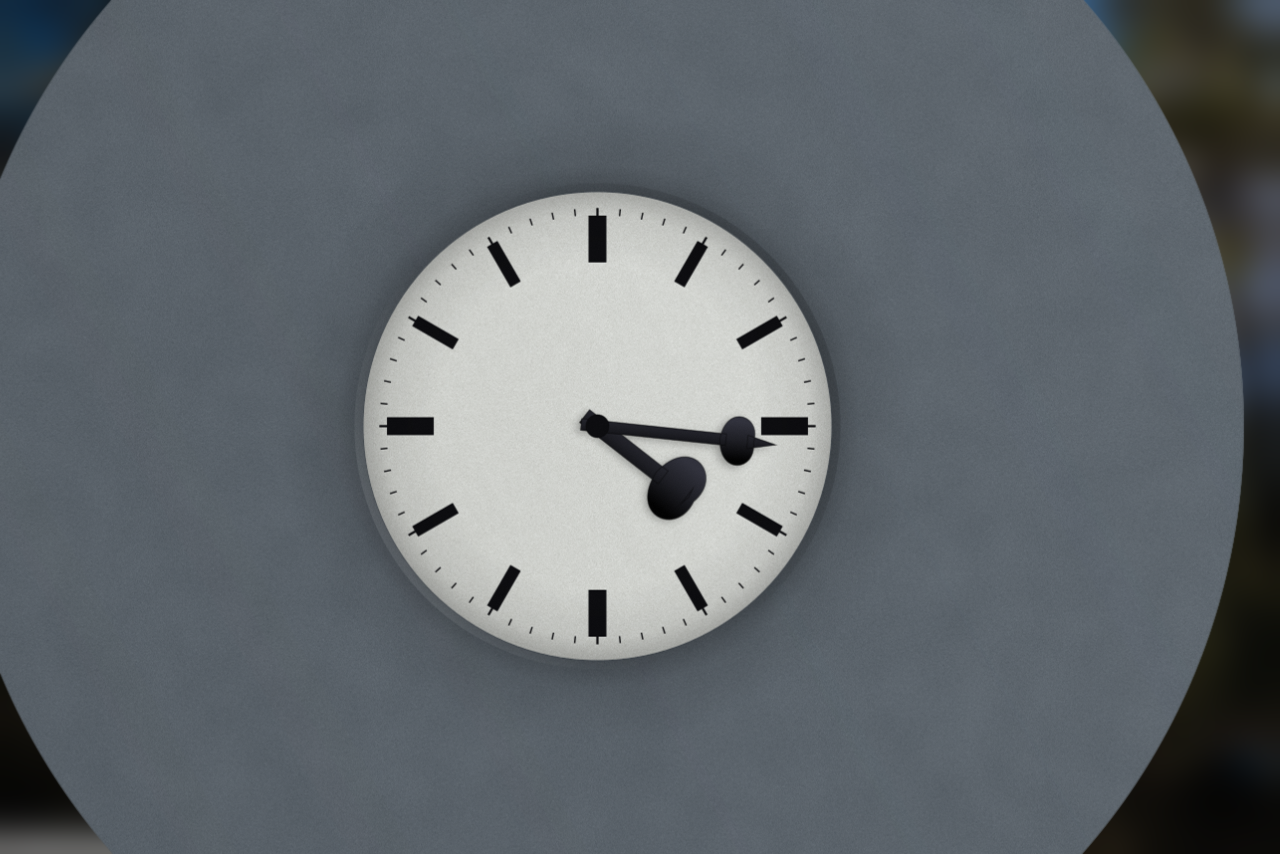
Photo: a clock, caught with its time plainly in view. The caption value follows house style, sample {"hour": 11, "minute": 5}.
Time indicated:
{"hour": 4, "minute": 16}
